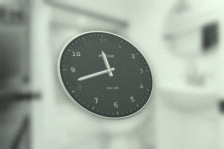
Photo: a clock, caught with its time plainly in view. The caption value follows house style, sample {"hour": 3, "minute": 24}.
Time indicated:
{"hour": 11, "minute": 42}
